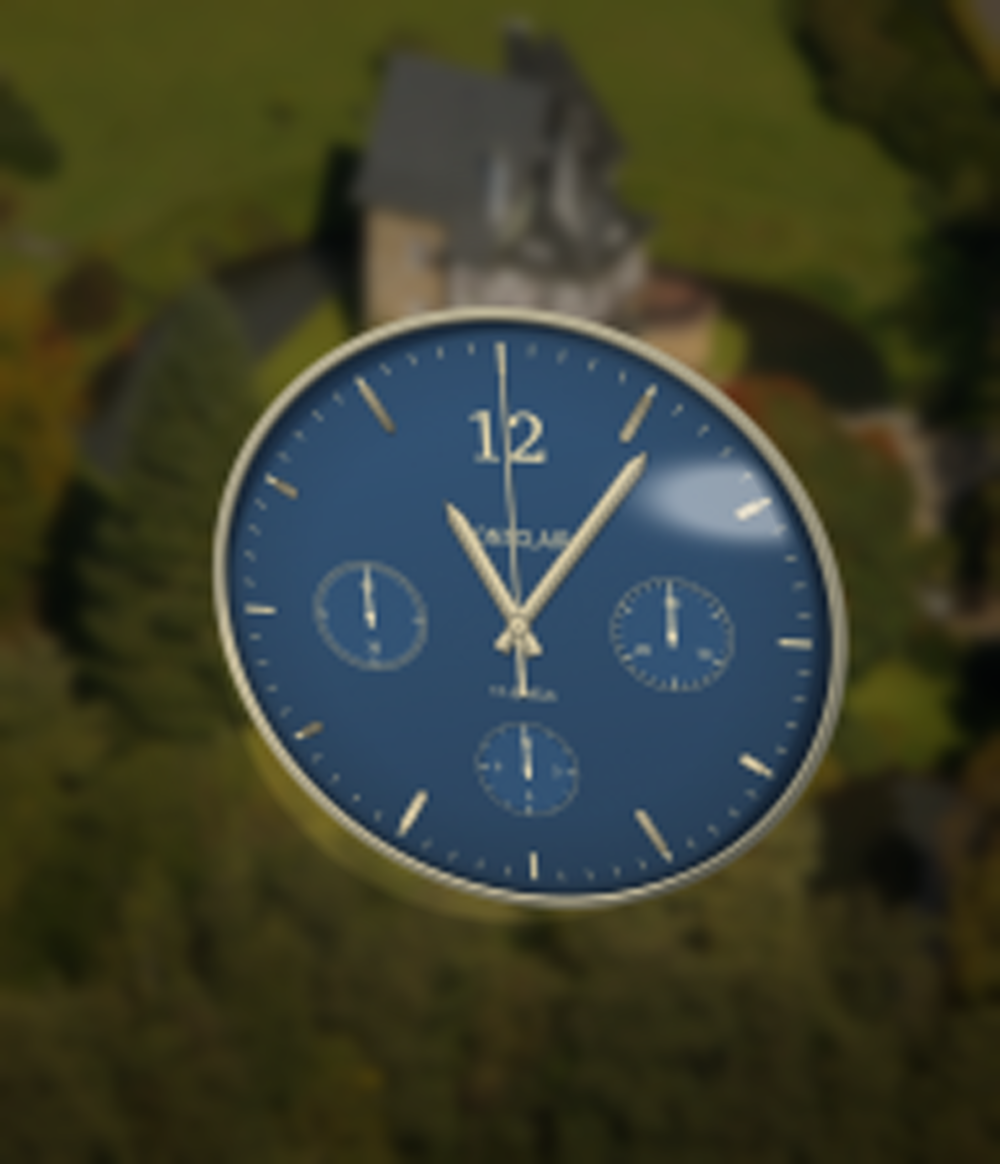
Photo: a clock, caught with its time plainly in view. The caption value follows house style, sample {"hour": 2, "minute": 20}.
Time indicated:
{"hour": 11, "minute": 6}
